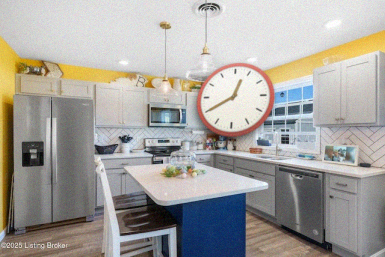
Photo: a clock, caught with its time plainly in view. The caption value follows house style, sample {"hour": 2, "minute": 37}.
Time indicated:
{"hour": 12, "minute": 40}
